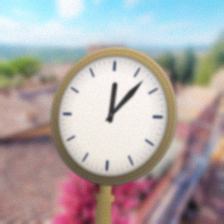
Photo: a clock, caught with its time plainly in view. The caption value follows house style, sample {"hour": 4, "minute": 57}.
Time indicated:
{"hour": 12, "minute": 7}
